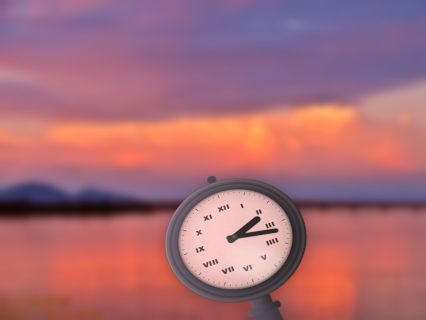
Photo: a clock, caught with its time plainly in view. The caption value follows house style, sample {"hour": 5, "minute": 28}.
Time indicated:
{"hour": 2, "minute": 17}
